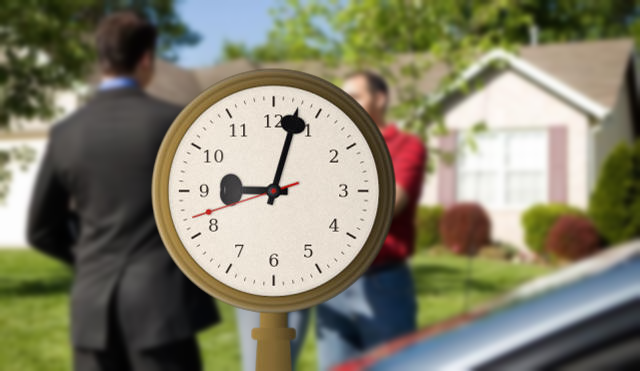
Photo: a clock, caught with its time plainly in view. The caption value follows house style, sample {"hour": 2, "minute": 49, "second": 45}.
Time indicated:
{"hour": 9, "minute": 2, "second": 42}
